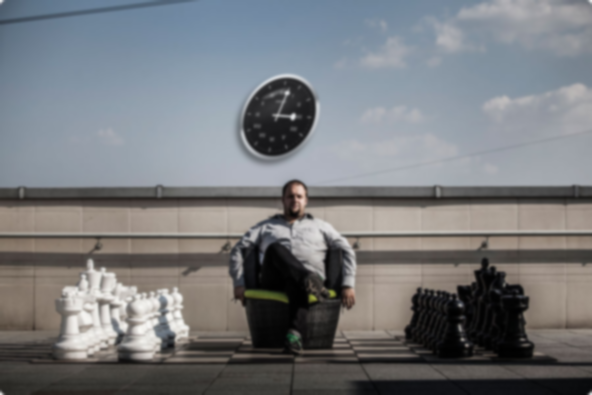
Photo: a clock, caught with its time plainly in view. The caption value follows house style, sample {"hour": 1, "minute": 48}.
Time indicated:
{"hour": 3, "minute": 2}
